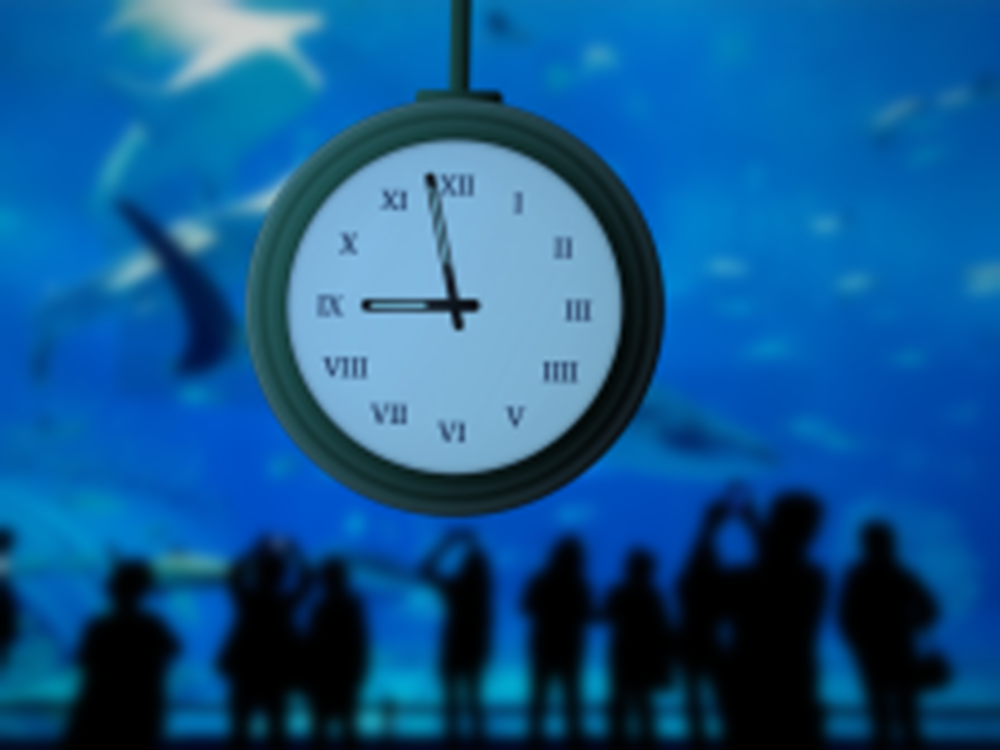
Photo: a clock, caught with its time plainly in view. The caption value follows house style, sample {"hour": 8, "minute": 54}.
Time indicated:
{"hour": 8, "minute": 58}
